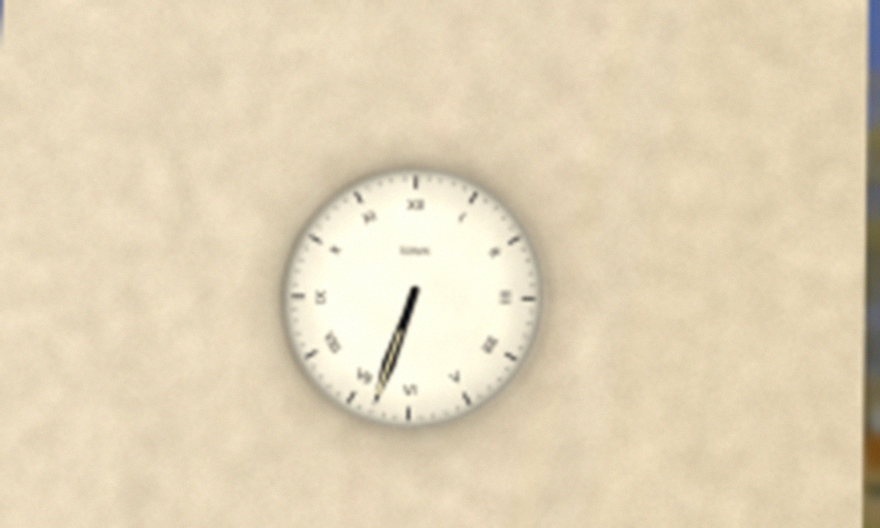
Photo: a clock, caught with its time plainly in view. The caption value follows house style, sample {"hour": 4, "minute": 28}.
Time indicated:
{"hour": 6, "minute": 33}
